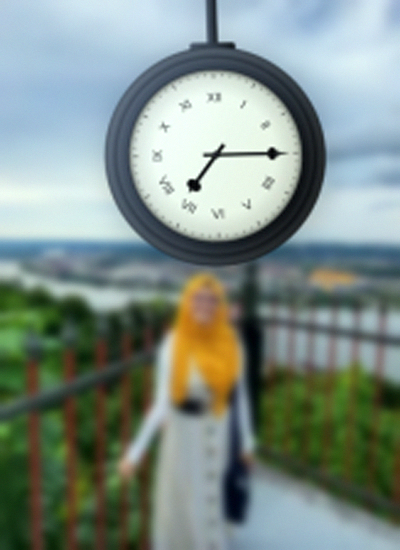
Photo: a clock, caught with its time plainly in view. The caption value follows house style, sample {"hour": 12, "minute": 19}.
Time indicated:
{"hour": 7, "minute": 15}
